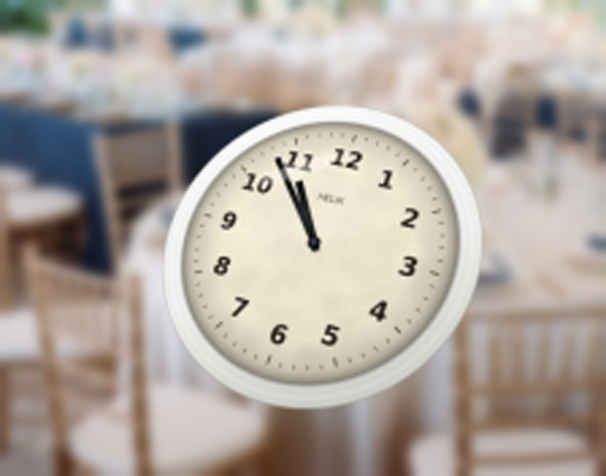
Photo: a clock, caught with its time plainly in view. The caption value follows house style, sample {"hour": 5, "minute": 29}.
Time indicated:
{"hour": 10, "minute": 53}
